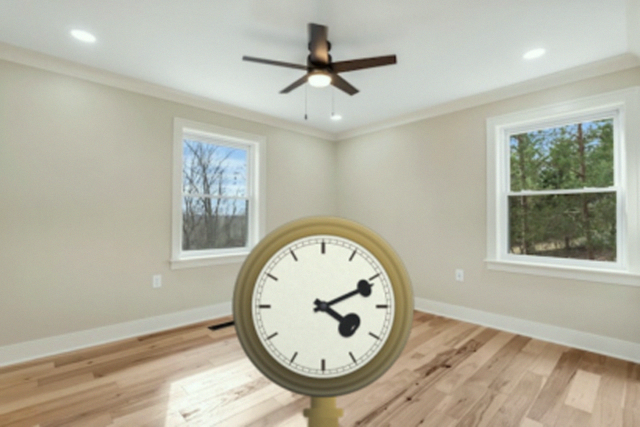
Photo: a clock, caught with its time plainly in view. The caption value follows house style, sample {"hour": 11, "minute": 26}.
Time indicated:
{"hour": 4, "minute": 11}
